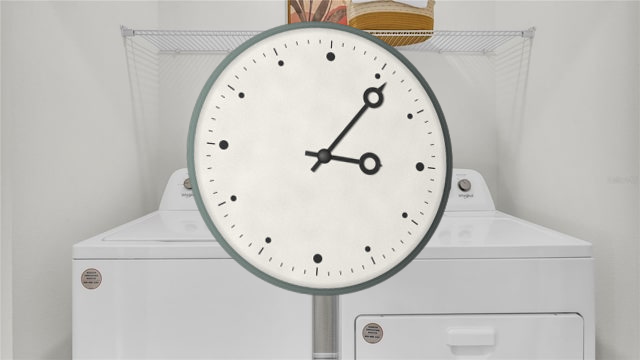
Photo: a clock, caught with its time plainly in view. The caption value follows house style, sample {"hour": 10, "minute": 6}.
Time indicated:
{"hour": 3, "minute": 6}
